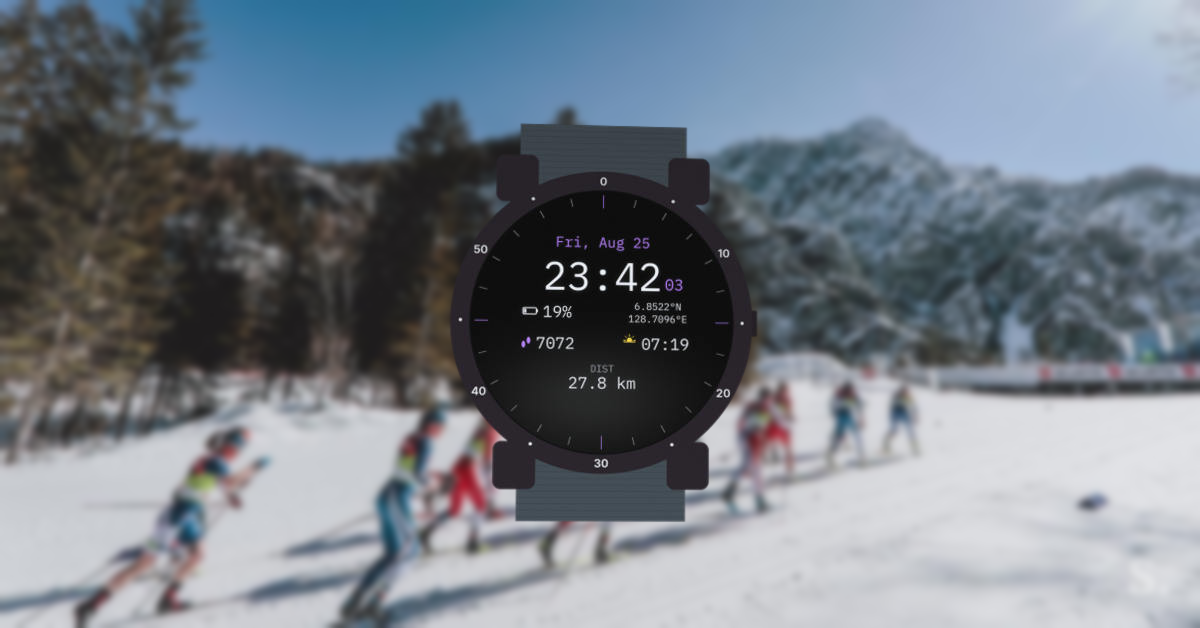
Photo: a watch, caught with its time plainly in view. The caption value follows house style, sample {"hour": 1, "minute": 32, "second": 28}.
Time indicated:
{"hour": 23, "minute": 42, "second": 3}
